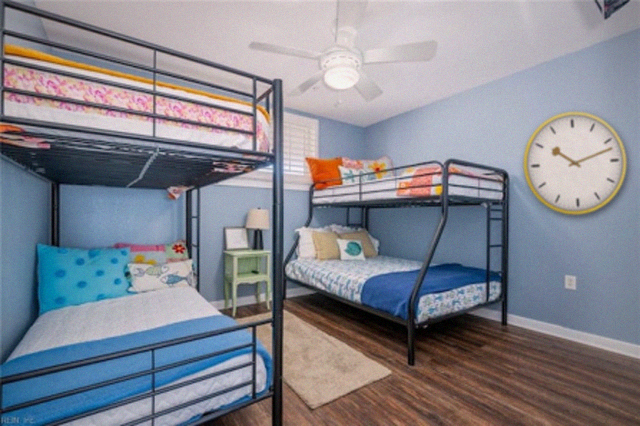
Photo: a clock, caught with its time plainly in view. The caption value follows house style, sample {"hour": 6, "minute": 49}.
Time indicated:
{"hour": 10, "minute": 12}
